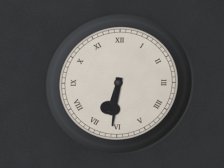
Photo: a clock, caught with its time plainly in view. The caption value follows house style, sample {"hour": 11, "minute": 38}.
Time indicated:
{"hour": 6, "minute": 31}
